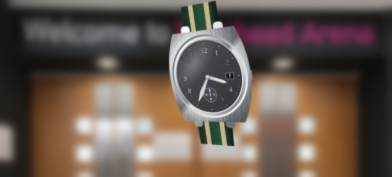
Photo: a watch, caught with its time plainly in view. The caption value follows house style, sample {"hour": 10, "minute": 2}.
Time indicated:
{"hour": 3, "minute": 35}
